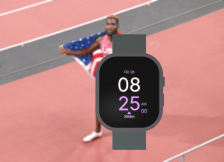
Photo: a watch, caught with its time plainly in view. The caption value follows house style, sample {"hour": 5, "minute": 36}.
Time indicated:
{"hour": 8, "minute": 25}
